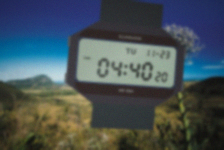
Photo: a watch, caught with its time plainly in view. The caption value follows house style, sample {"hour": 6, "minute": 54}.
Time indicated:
{"hour": 4, "minute": 40}
